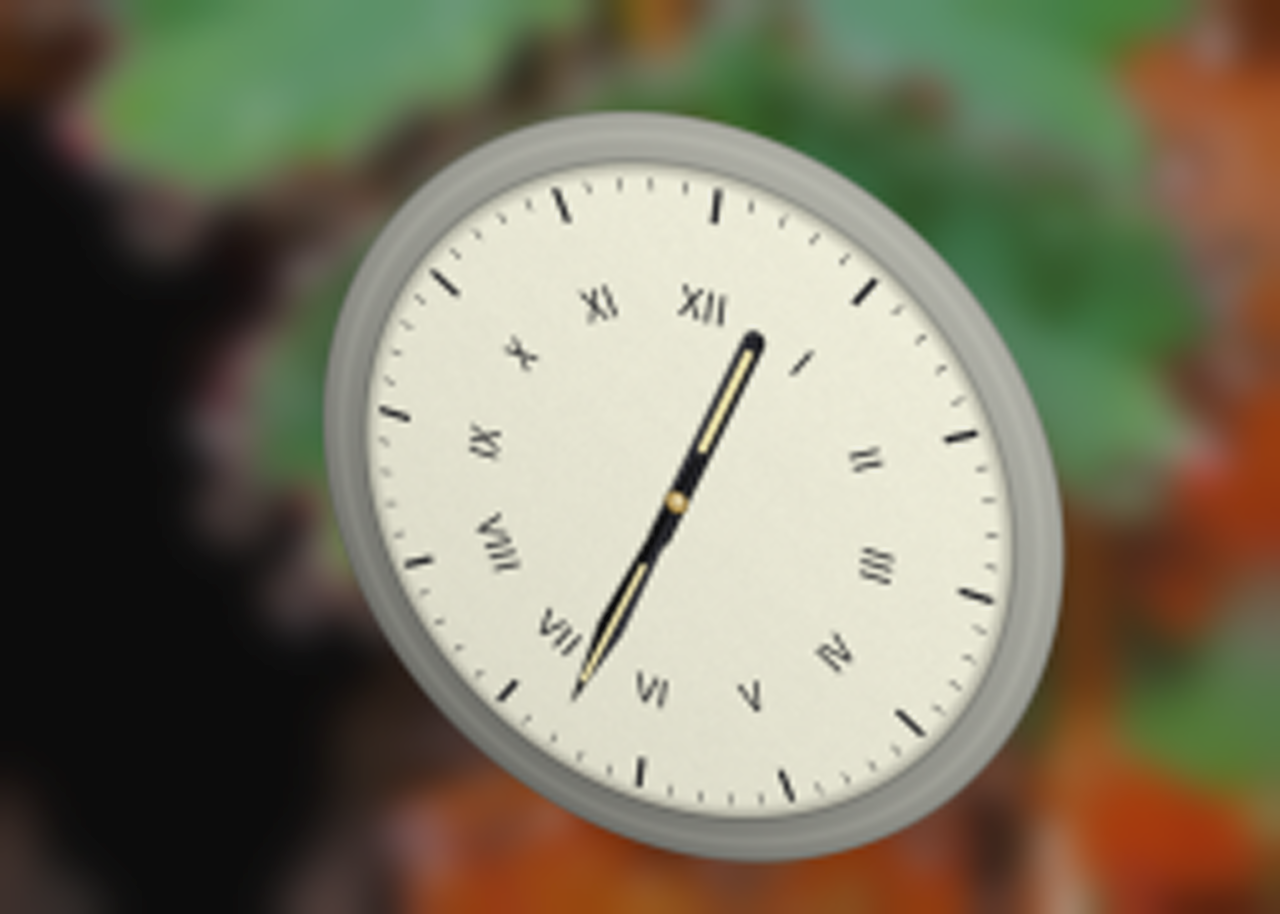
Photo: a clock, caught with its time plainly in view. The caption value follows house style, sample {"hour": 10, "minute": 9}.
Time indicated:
{"hour": 12, "minute": 33}
